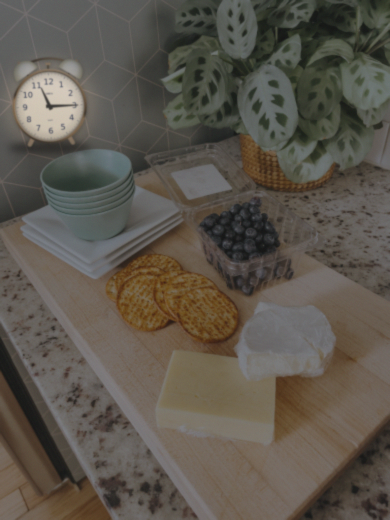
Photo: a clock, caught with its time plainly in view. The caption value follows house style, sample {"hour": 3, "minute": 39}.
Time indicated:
{"hour": 11, "minute": 15}
